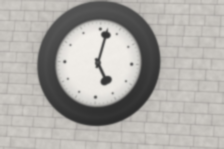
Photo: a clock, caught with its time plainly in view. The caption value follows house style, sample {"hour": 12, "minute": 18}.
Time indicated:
{"hour": 5, "minute": 2}
